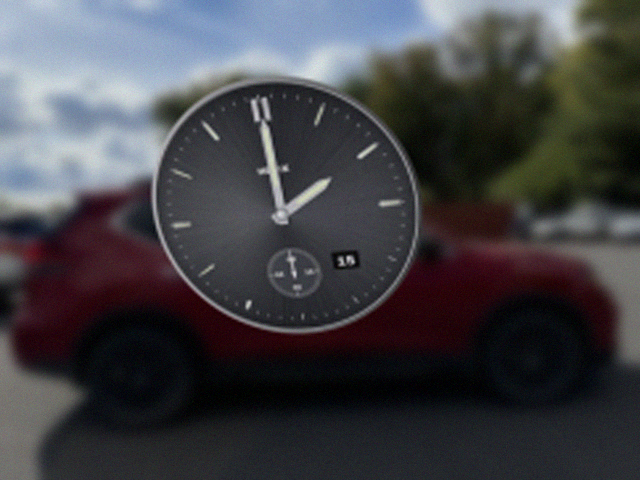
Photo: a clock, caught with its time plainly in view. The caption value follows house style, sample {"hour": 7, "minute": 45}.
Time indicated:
{"hour": 2, "minute": 0}
